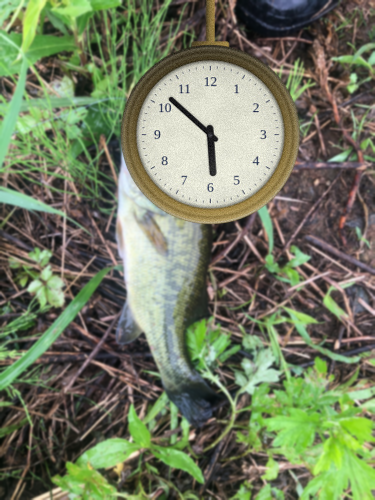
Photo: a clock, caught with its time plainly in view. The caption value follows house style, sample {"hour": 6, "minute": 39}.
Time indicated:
{"hour": 5, "minute": 52}
